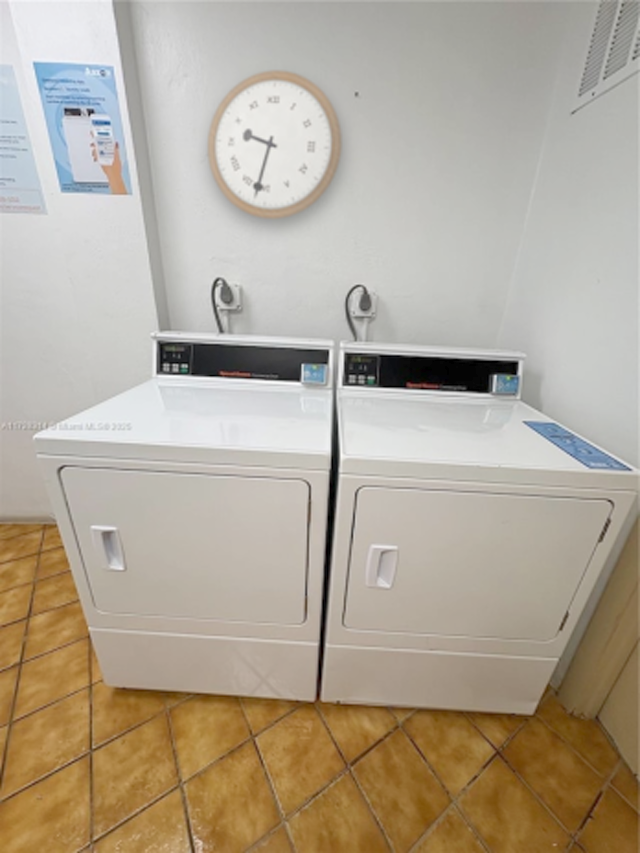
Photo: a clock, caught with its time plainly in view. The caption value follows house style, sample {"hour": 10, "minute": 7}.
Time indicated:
{"hour": 9, "minute": 32}
